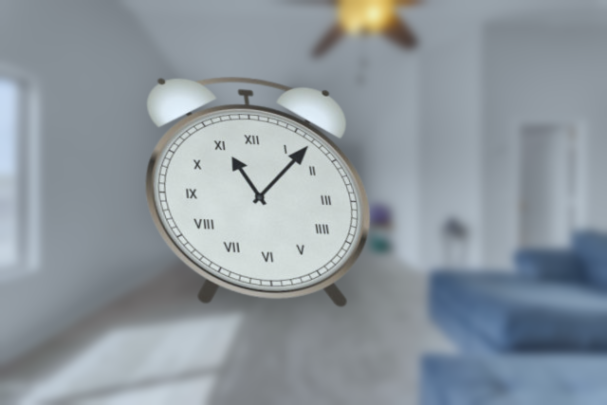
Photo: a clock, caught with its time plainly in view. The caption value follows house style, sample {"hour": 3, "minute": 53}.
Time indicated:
{"hour": 11, "minute": 7}
